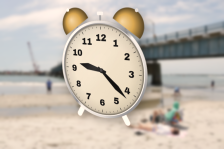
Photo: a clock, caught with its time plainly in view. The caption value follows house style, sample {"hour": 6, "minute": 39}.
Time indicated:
{"hour": 9, "minute": 22}
